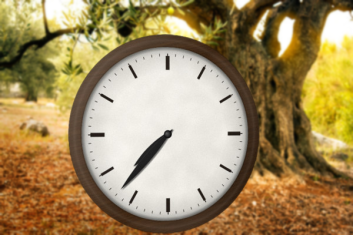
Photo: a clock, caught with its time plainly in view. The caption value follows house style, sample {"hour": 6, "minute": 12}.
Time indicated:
{"hour": 7, "minute": 37}
